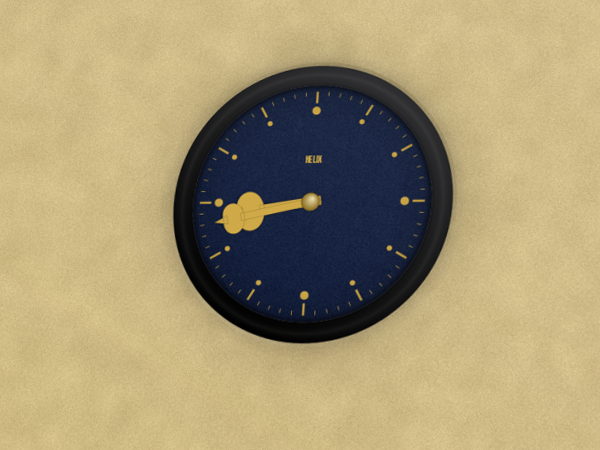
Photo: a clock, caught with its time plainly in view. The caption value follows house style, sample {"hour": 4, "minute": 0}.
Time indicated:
{"hour": 8, "minute": 43}
